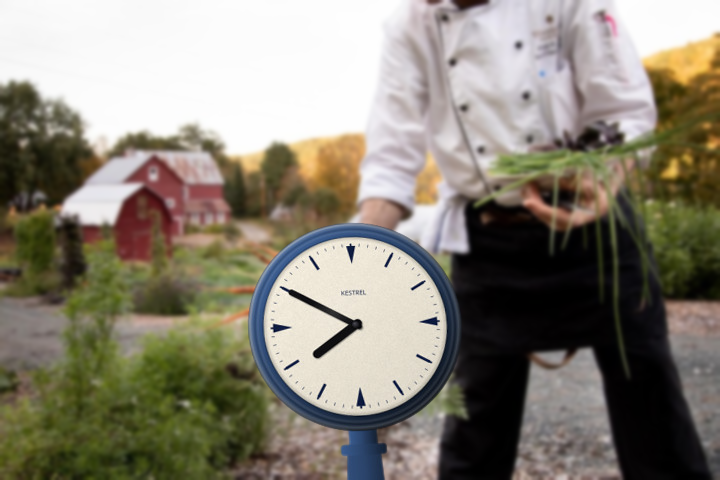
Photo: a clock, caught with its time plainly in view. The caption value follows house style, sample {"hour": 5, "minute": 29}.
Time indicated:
{"hour": 7, "minute": 50}
